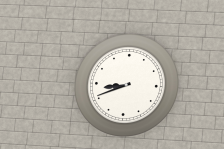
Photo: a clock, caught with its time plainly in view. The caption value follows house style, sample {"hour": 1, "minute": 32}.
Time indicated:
{"hour": 8, "minute": 41}
